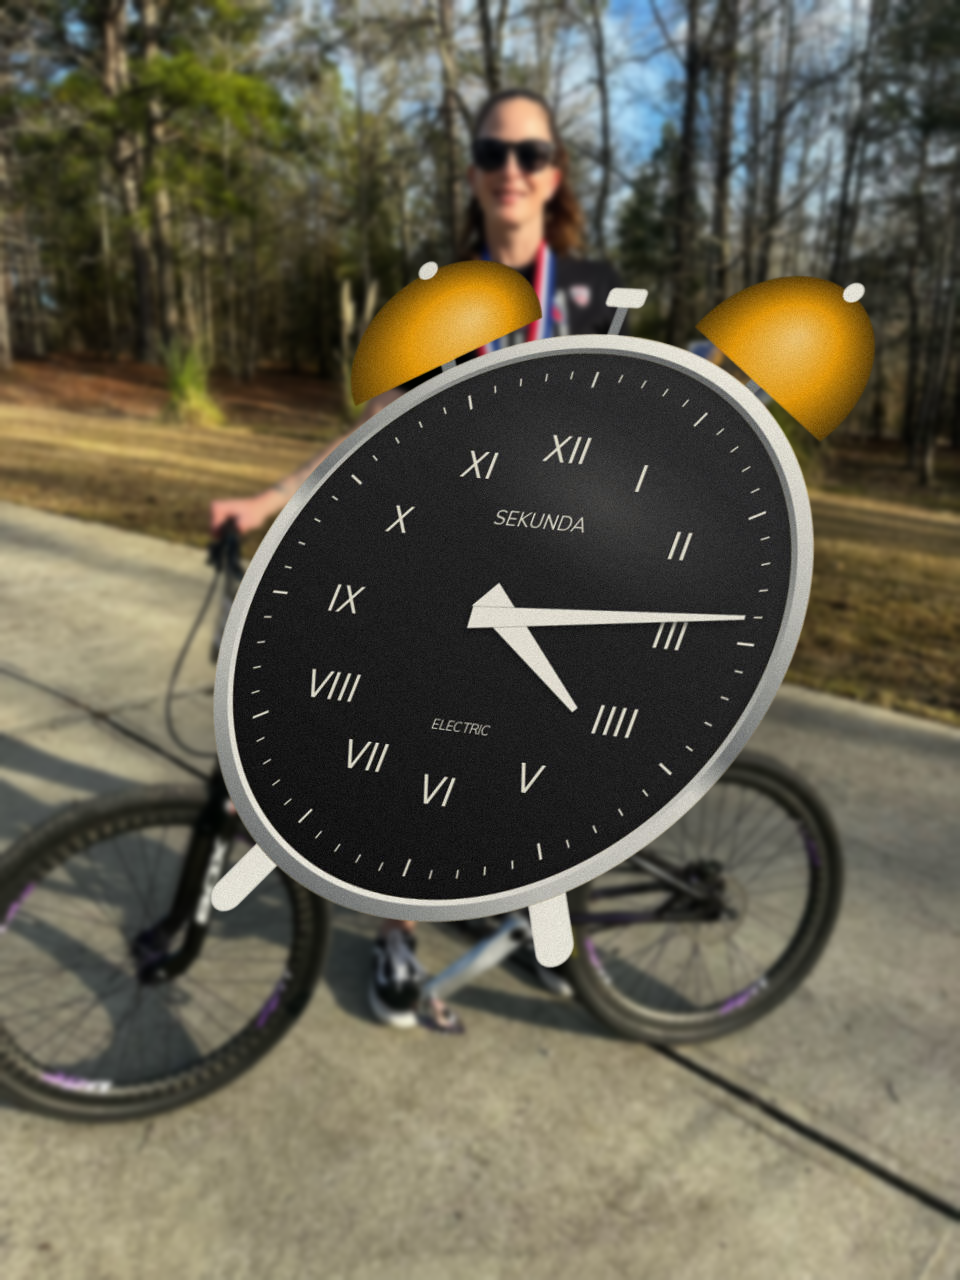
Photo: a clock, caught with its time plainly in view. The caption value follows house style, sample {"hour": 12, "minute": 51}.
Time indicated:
{"hour": 4, "minute": 14}
